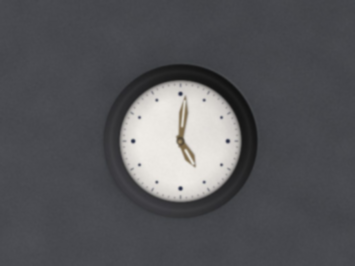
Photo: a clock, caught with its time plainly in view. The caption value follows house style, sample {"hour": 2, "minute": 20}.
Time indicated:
{"hour": 5, "minute": 1}
